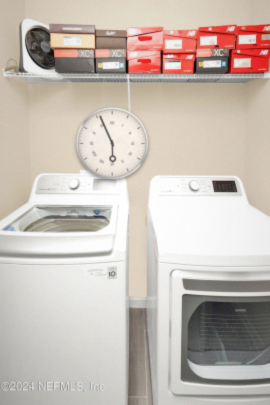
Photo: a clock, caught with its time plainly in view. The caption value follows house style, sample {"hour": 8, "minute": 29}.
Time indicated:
{"hour": 5, "minute": 56}
